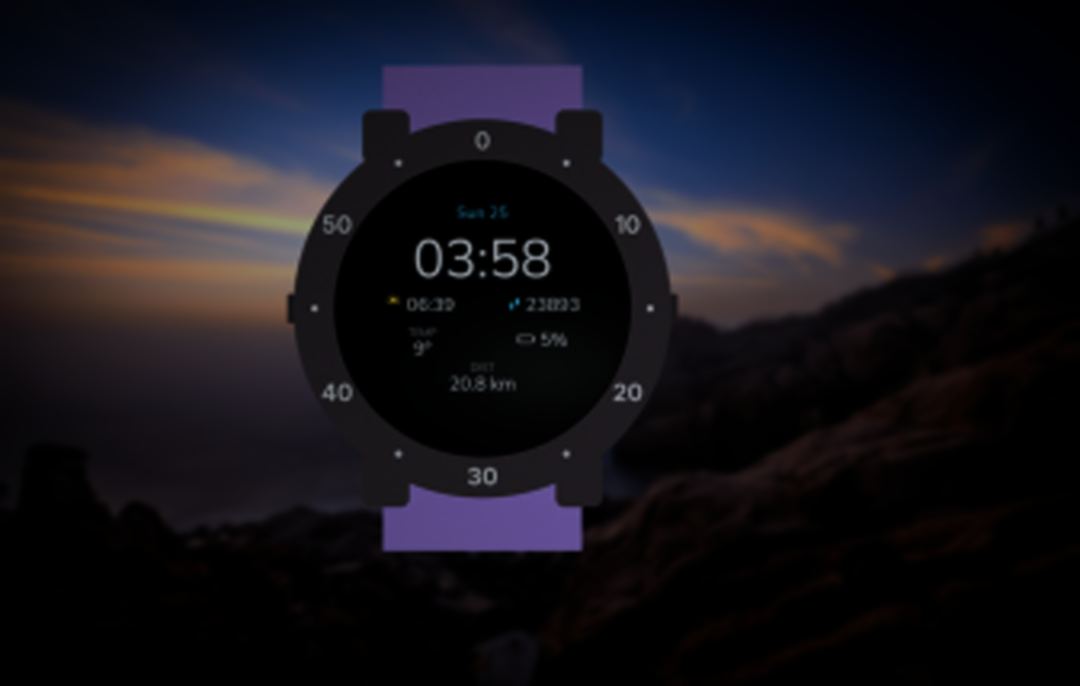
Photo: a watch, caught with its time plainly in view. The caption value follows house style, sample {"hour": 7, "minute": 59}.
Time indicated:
{"hour": 3, "minute": 58}
